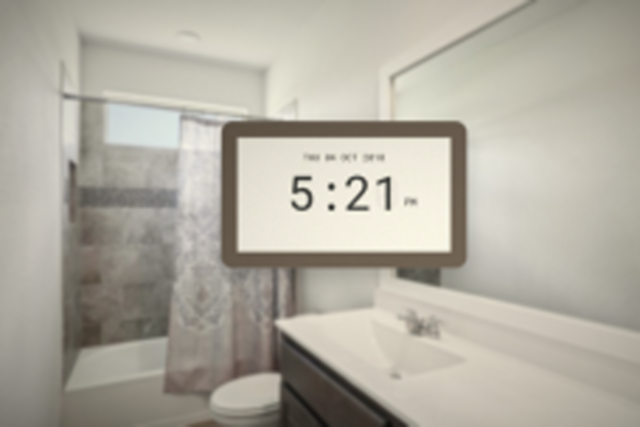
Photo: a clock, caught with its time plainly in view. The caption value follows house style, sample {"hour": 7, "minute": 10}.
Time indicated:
{"hour": 5, "minute": 21}
